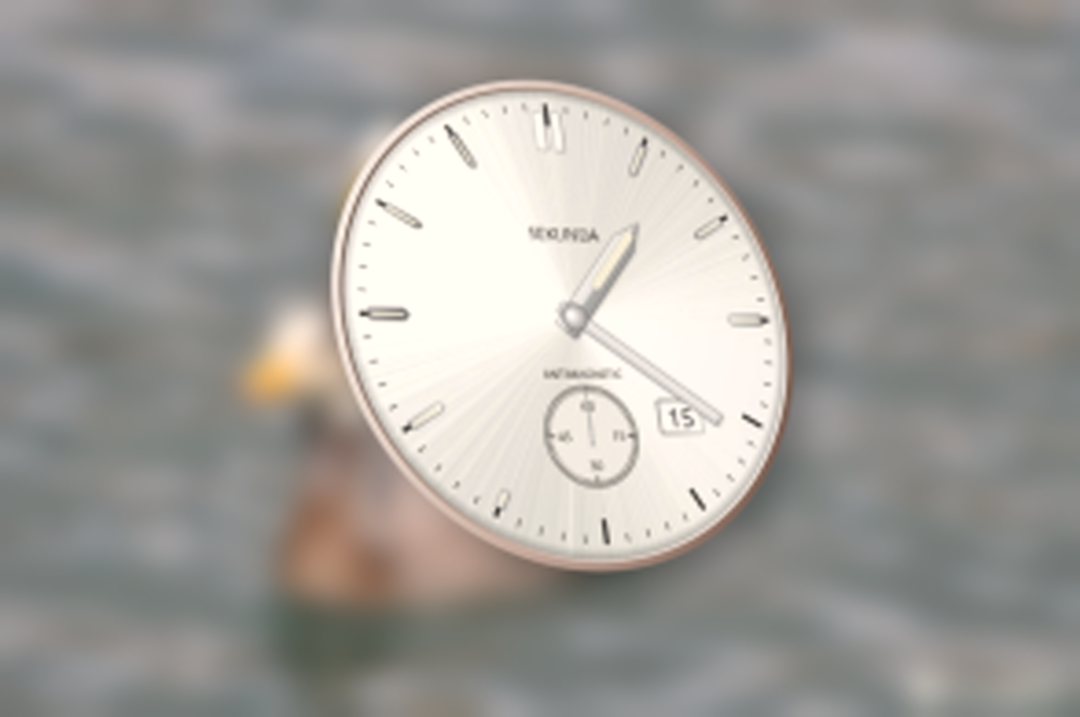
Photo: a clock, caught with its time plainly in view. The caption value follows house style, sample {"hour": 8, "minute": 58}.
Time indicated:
{"hour": 1, "minute": 21}
